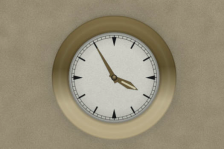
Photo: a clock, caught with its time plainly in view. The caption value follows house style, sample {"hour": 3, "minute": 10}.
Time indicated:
{"hour": 3, "minute": 55}
